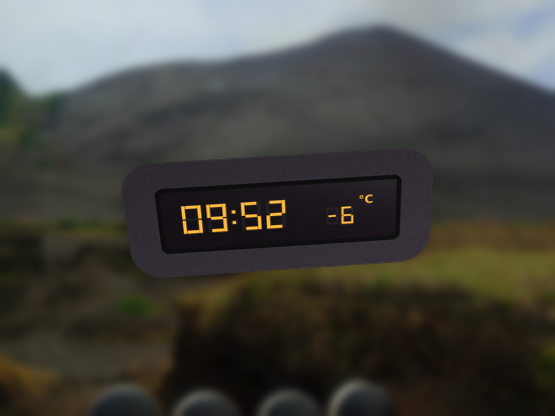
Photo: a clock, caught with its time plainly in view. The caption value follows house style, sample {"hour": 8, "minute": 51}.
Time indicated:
{"hour": 9, "minute": 52}
